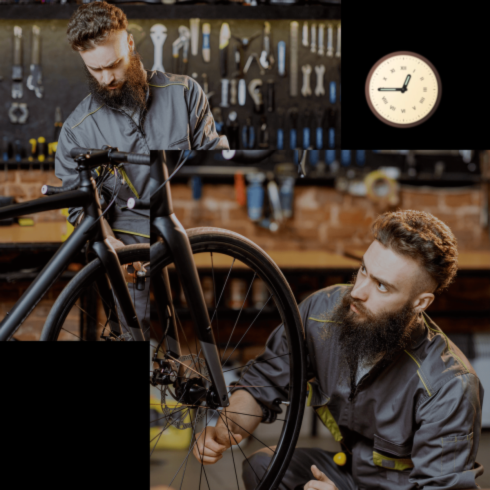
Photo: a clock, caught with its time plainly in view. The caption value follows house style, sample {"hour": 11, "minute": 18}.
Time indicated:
{"hour": 12, "minute": 45}
